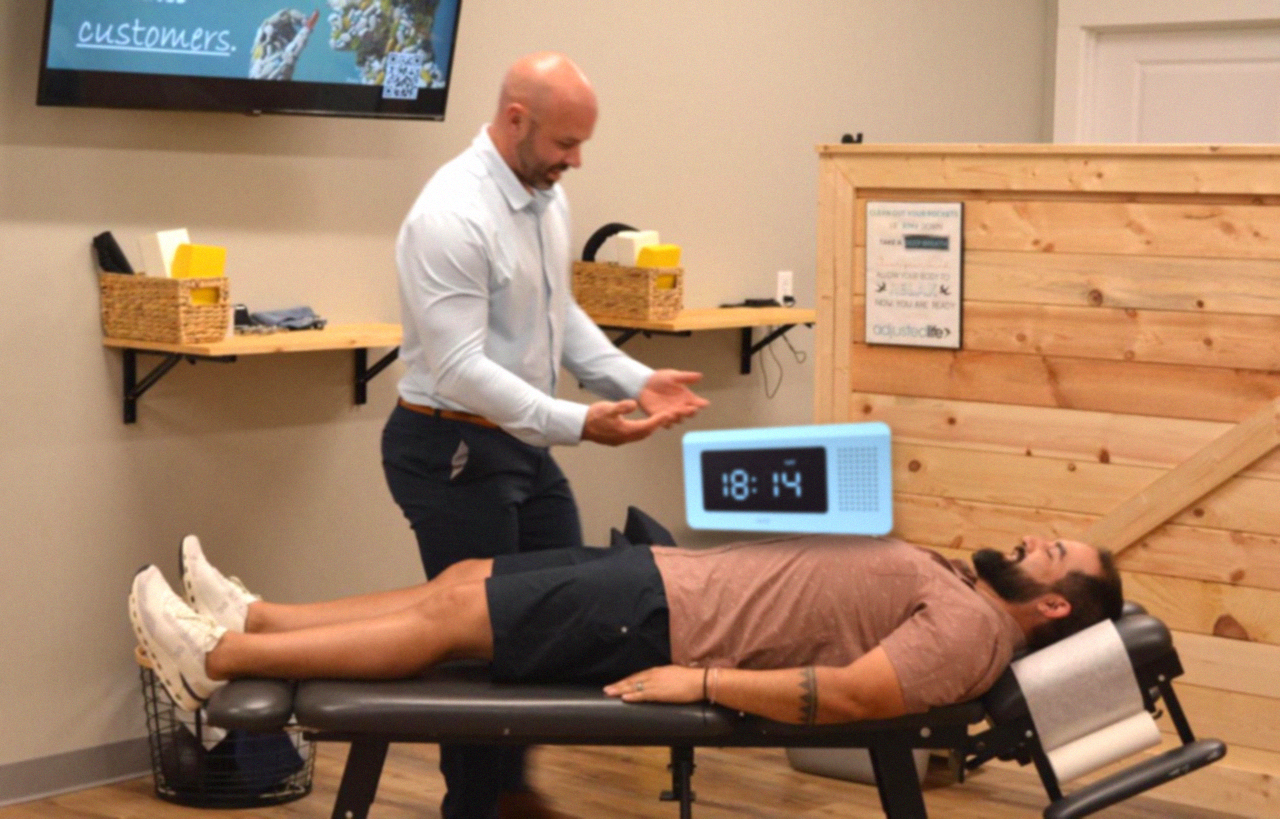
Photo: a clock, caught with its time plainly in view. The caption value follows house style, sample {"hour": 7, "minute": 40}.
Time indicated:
{"hour": 18, "minute": 14}
